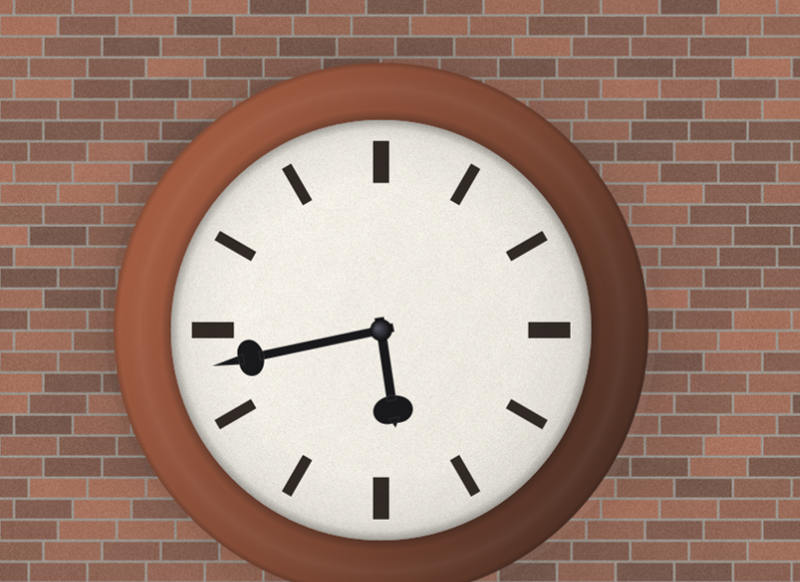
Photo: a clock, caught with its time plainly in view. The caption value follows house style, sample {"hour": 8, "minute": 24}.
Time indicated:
{"hour": 5, "minute": 43}
